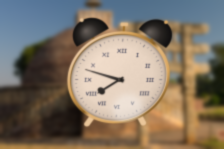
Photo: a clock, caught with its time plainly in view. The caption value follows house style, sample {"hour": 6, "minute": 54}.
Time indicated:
{"hour": 7, "minute": 48}
